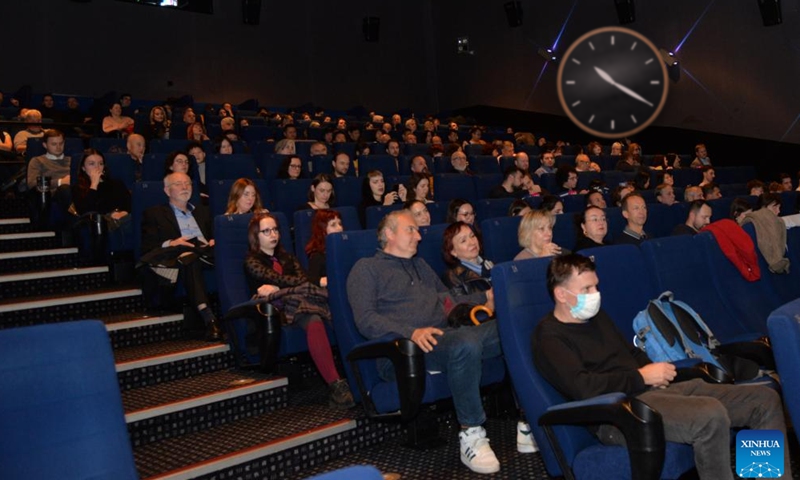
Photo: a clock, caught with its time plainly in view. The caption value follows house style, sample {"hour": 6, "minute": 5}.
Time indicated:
{"hour": 10, "minute": 20}
